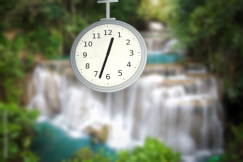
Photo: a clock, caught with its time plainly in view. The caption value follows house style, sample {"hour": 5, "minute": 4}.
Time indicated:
{"hour": 12, "minute": 33}
